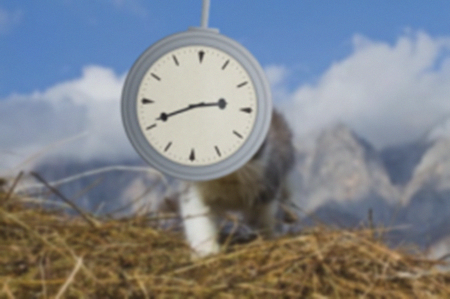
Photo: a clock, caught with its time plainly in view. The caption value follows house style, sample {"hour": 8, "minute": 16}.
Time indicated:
{"hour": 2, "minute": 41}
